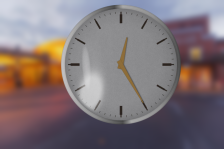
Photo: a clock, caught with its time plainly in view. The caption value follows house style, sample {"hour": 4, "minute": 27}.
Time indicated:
{"hour": 12, "minute": 25}
